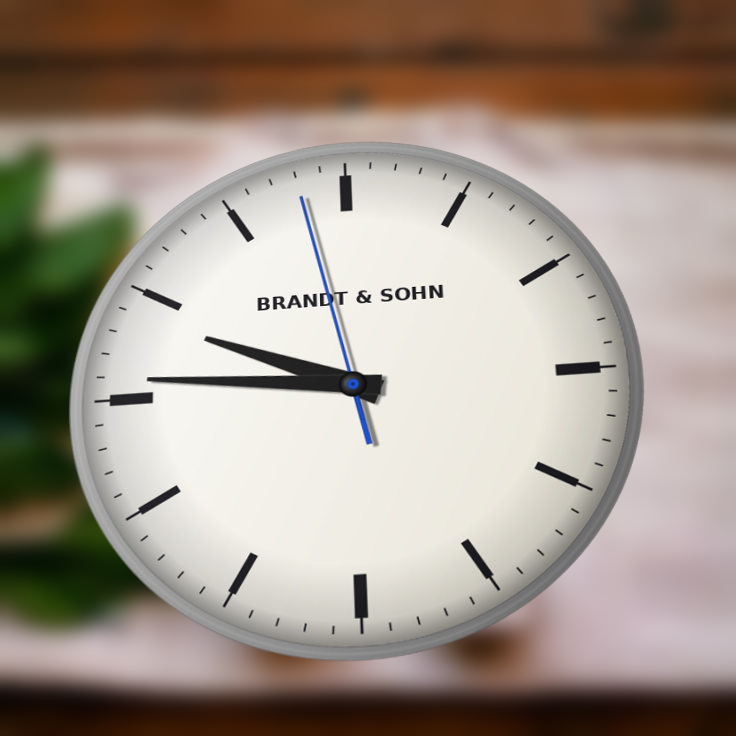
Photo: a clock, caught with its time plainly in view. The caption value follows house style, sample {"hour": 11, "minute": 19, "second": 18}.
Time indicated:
{"hour": 9, "minute": 45, "second": 58}
